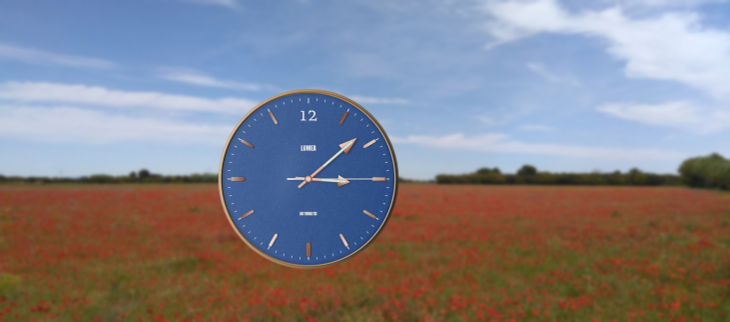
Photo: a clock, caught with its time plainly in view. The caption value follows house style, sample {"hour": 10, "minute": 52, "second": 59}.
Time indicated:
{"hour": 3, "minute": 8, "second": 15}
